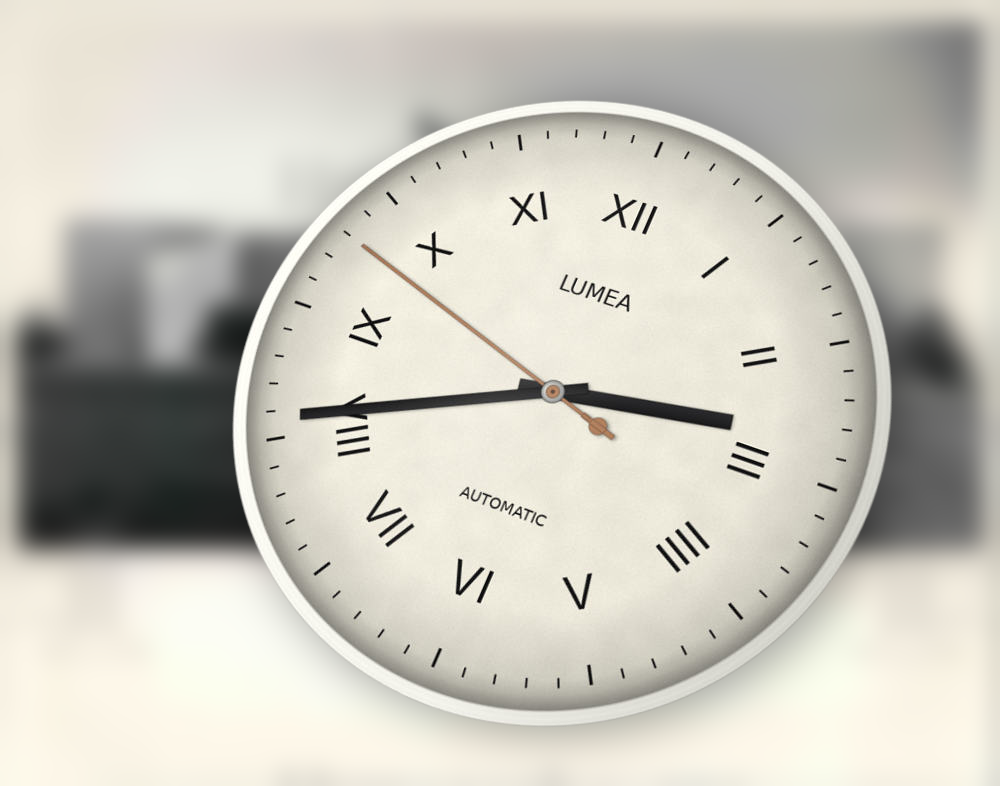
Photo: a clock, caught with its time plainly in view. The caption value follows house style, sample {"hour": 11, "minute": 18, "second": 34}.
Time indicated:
{"hour": 2, "minute": 40, "second": 48}
